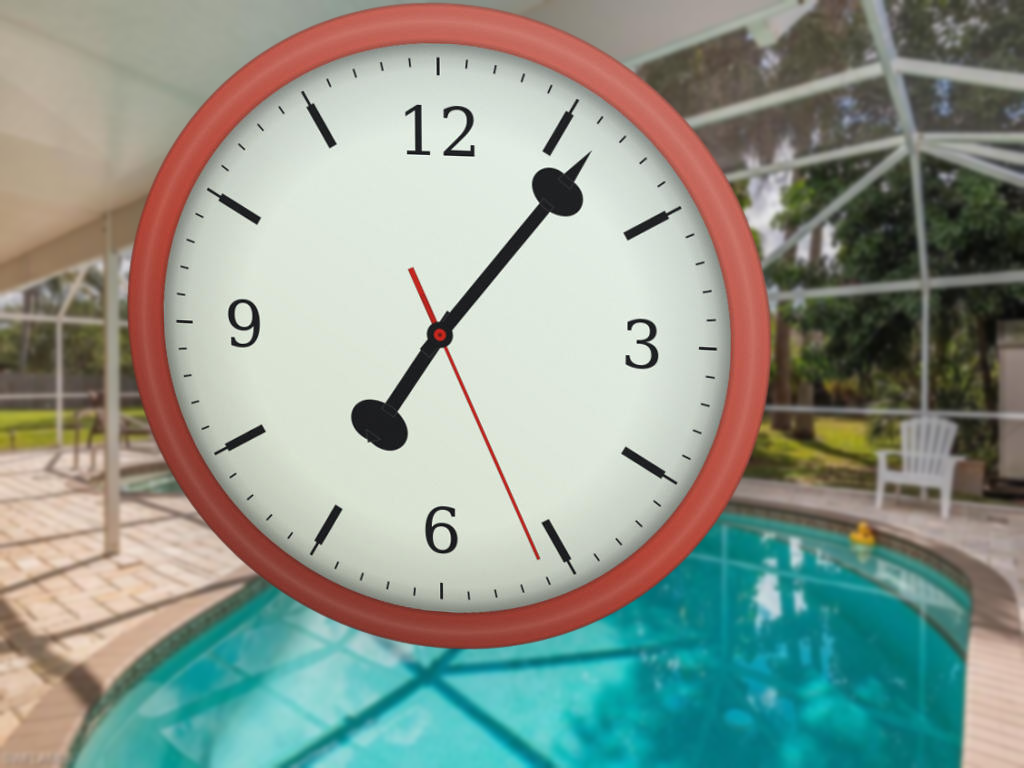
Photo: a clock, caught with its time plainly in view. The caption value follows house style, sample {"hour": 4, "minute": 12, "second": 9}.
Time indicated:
{"hour": 7, "minute": 6, "second": 26}
